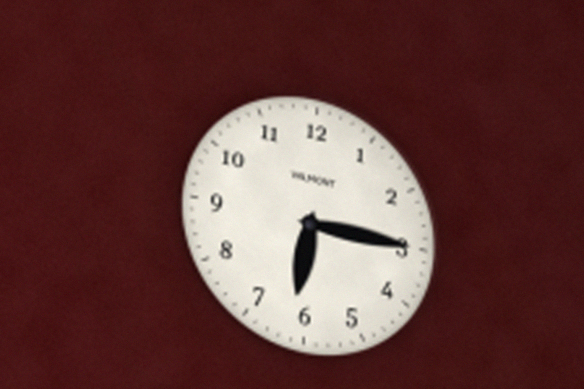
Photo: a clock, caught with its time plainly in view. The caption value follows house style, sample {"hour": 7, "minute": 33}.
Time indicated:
{"hour": 6, "minute": 15}
